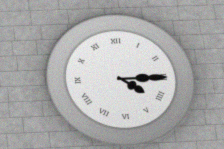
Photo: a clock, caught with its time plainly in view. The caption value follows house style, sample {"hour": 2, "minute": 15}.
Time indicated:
{"hour": 4, "minute": 15}
